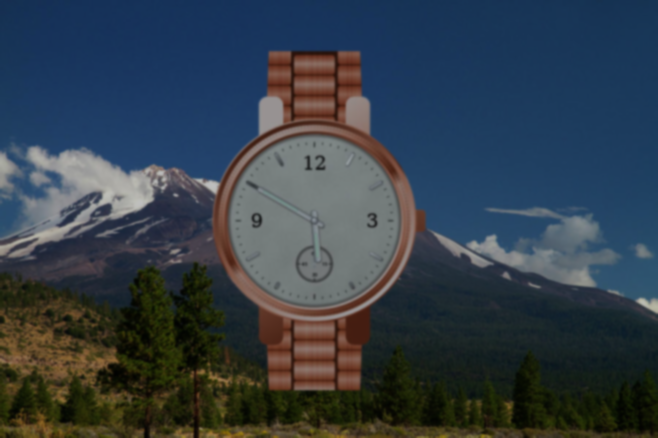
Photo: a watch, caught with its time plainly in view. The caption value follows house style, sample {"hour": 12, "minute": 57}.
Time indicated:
{"hour": 5, "minute": 50}
